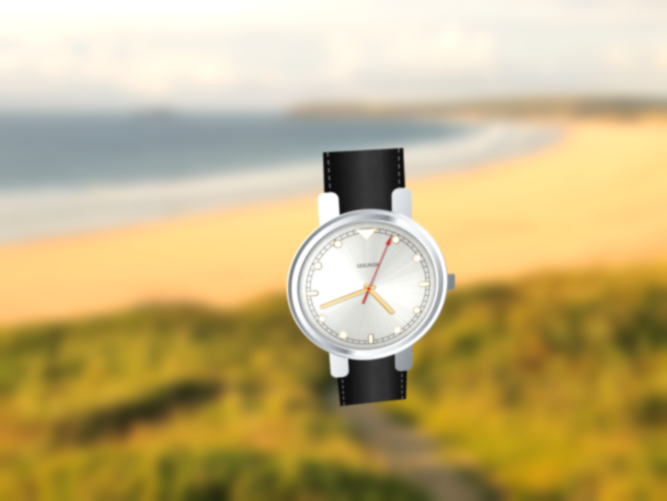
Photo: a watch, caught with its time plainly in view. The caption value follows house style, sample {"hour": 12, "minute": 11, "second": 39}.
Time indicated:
{"hour": 4, "minute": 42, "second": 4}
